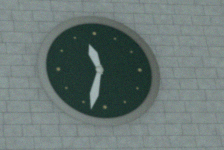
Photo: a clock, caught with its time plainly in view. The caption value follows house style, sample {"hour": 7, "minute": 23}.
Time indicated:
{"hour": 11, "minute": 33}
